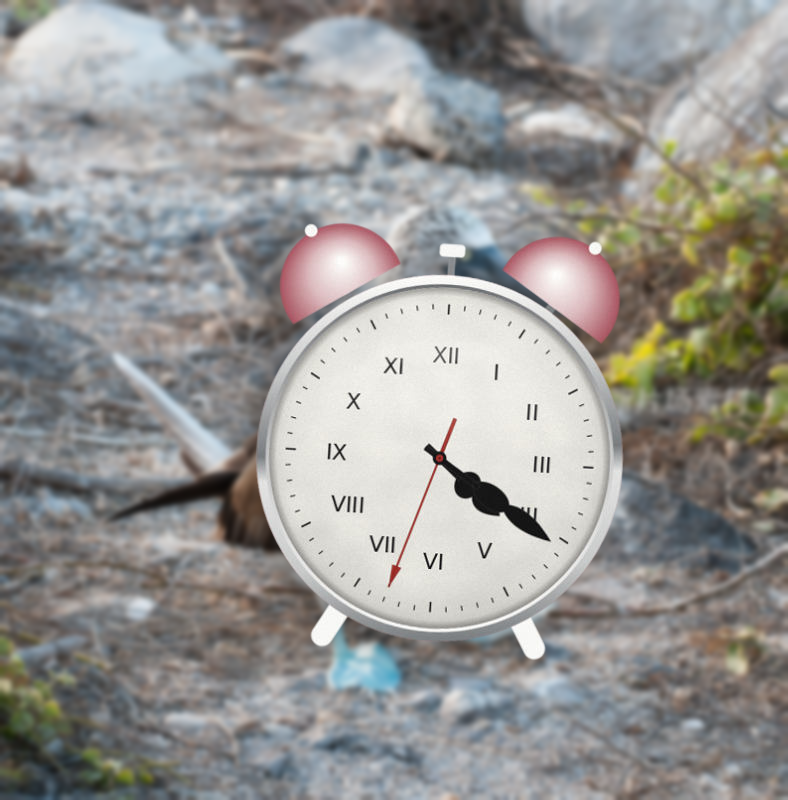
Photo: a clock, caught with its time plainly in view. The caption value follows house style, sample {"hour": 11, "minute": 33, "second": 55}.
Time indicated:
{"hour": 4, "minute": 20, "second": 33}
